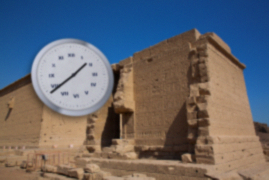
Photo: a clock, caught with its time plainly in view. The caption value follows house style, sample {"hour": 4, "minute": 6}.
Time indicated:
{"hour": 1, "minute": 39}
